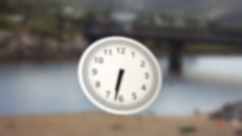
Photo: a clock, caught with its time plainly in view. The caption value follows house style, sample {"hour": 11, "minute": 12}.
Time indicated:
{"hour": 6, "minute": 32}
